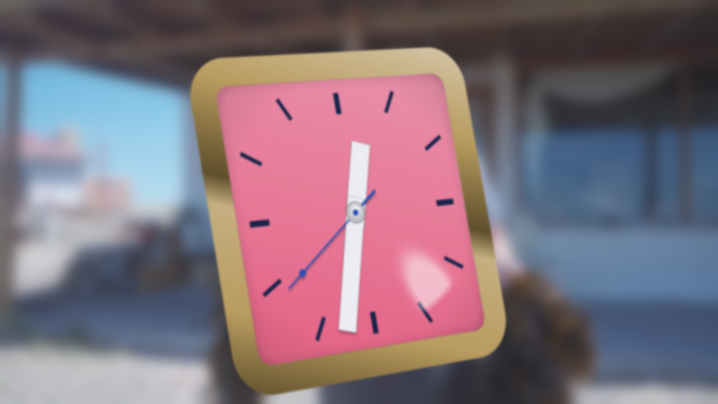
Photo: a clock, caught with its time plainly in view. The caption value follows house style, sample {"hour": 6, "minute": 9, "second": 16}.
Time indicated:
{"hour": 12, "minute": 32, "second": 39}
